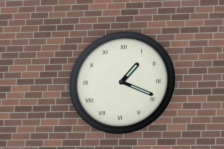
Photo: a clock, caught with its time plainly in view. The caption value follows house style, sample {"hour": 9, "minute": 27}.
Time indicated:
{"hour": 1, "minute": 19}
